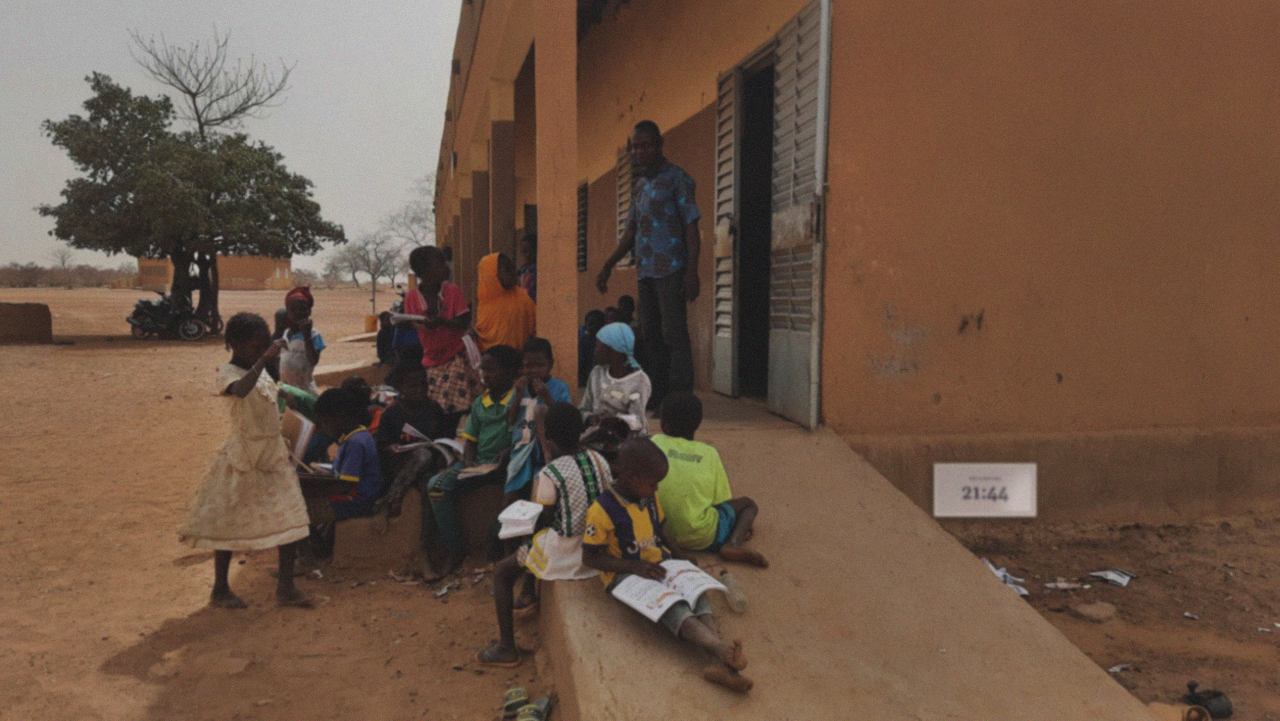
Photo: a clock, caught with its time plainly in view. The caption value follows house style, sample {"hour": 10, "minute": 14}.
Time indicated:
{"hour": 21, "minute": 44}
